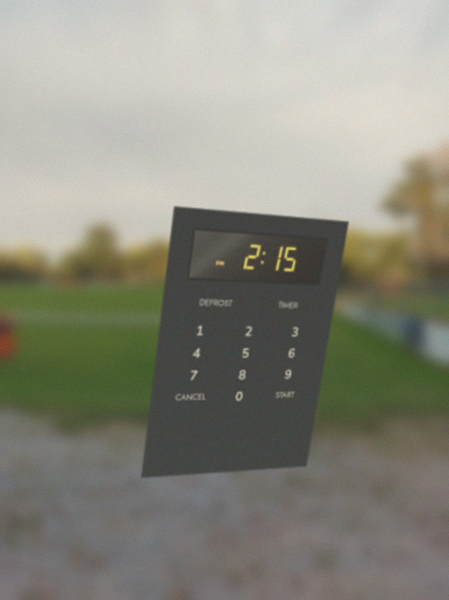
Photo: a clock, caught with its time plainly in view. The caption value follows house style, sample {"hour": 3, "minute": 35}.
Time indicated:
{"hour": 2, "minute": 15}
